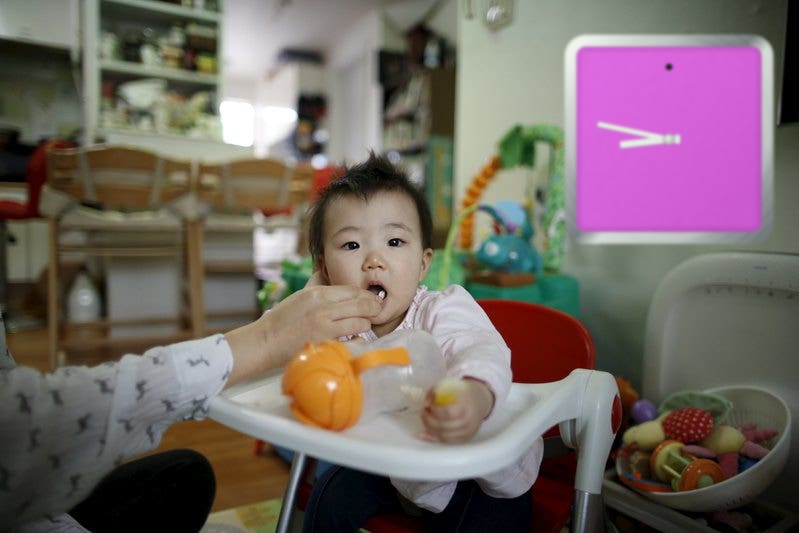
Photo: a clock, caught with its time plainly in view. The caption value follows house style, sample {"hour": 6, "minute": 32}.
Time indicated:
{"hour": 8, "minute": 47}
